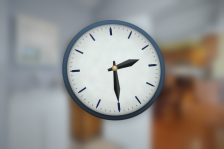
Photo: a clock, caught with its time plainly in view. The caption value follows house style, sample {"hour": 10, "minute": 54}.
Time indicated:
{"hour": 2, "minute": 30}
